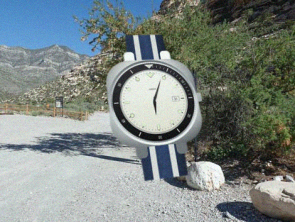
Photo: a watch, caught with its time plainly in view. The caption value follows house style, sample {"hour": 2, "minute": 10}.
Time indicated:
{"hour": 6, "minute": 4}
